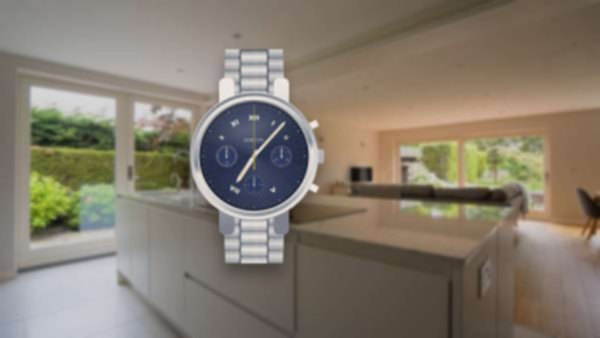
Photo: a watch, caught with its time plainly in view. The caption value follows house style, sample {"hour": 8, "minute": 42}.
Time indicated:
{"hour": 7, "minute": 7}
